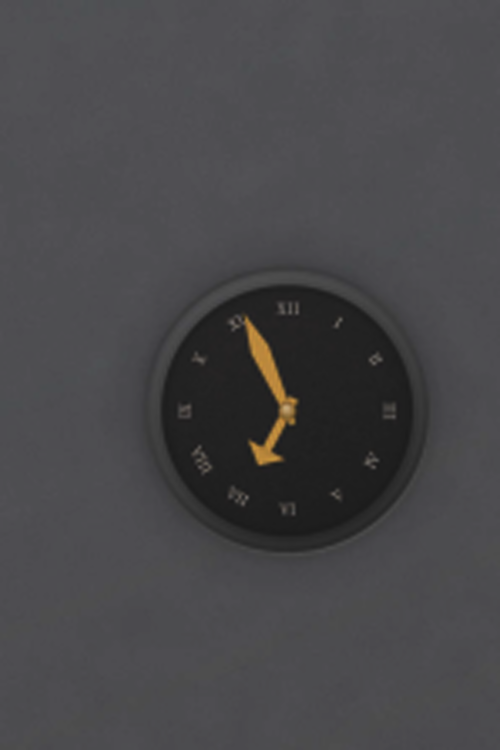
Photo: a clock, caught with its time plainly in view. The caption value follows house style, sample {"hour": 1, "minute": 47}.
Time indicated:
{"hour": 6, "minute": 56}
